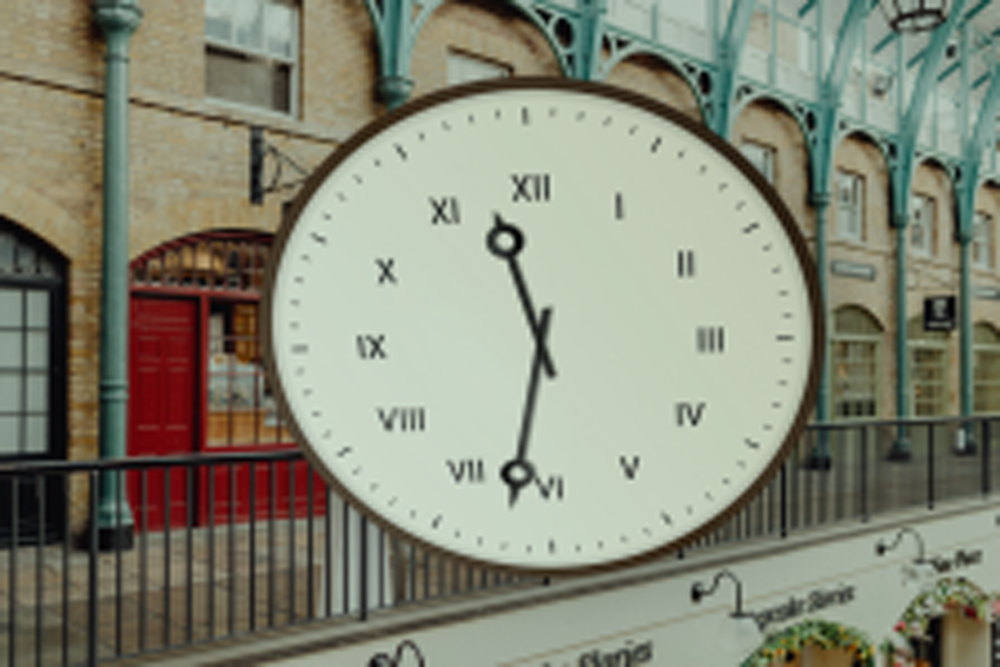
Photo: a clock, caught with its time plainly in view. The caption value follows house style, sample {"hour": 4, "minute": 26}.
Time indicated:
{"hour": 11, "minute": 32}
